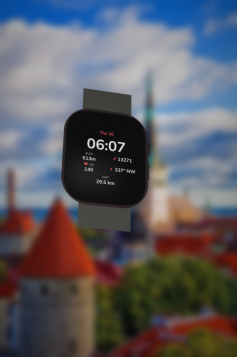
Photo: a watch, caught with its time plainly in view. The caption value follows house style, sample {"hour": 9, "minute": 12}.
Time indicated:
{"hour": 6, "minute": 7}
